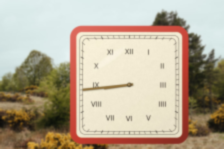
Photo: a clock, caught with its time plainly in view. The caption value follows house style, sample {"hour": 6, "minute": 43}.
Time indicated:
{"hour": 8, "minute": 44}
